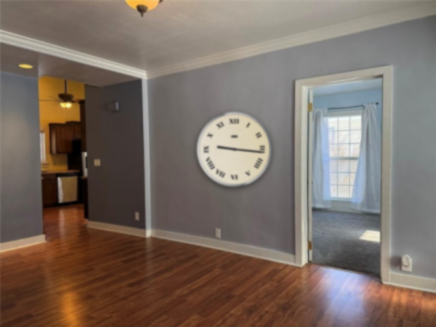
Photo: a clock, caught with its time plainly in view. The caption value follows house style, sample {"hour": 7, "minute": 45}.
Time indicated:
{"hour": 9, "minute": 16}
